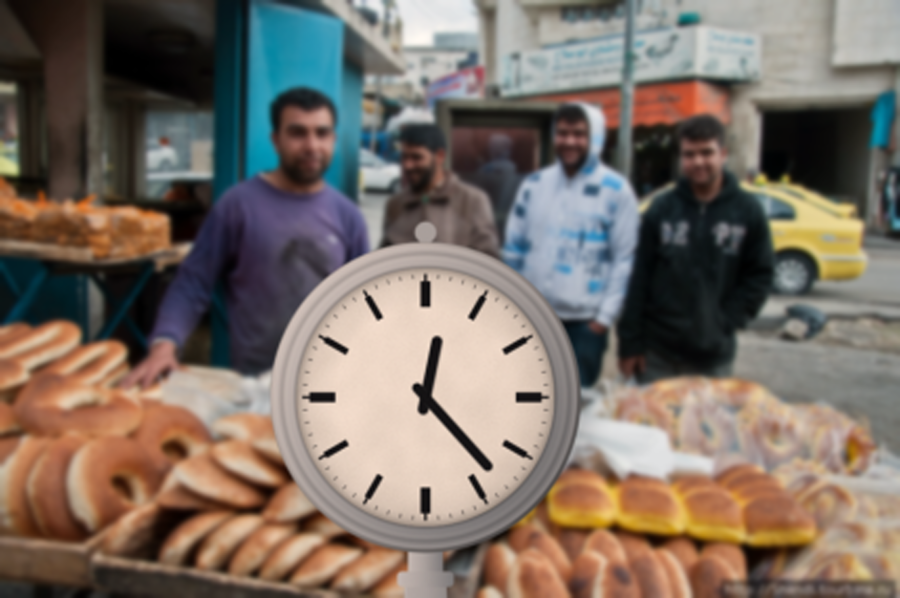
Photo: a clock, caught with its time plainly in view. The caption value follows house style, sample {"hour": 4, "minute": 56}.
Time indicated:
{"hour": 12, "minute": 23}
